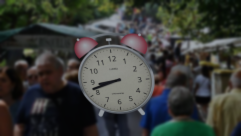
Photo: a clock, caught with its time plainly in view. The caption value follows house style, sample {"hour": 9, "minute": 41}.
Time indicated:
{"hour": 8, "minute": 42}
